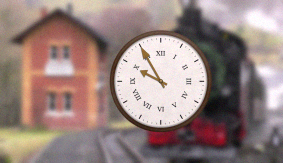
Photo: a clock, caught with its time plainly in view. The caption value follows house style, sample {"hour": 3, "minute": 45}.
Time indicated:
{"hour": 9, "minute": 55}
